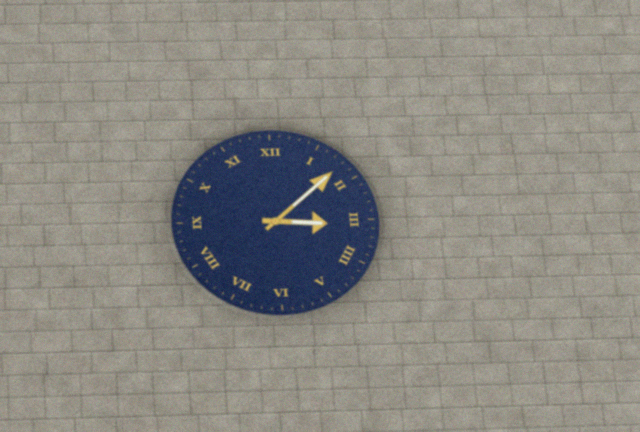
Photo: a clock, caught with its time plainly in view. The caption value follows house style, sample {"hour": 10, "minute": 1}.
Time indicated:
{"hour": 3, "minute": 8}
